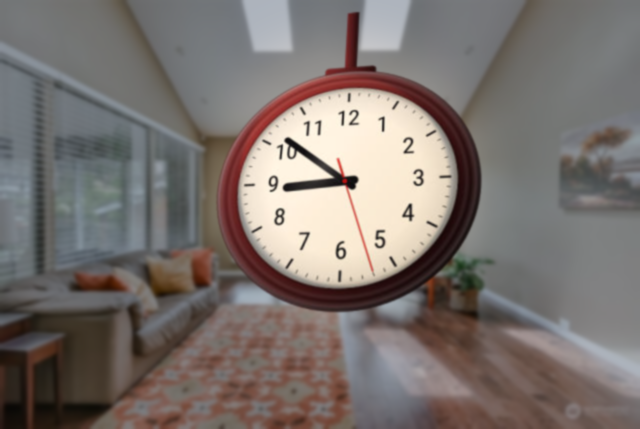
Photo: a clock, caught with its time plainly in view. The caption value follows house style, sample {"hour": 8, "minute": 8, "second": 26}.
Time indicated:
{"hour": 8, "minute": 51, "second": 27}
